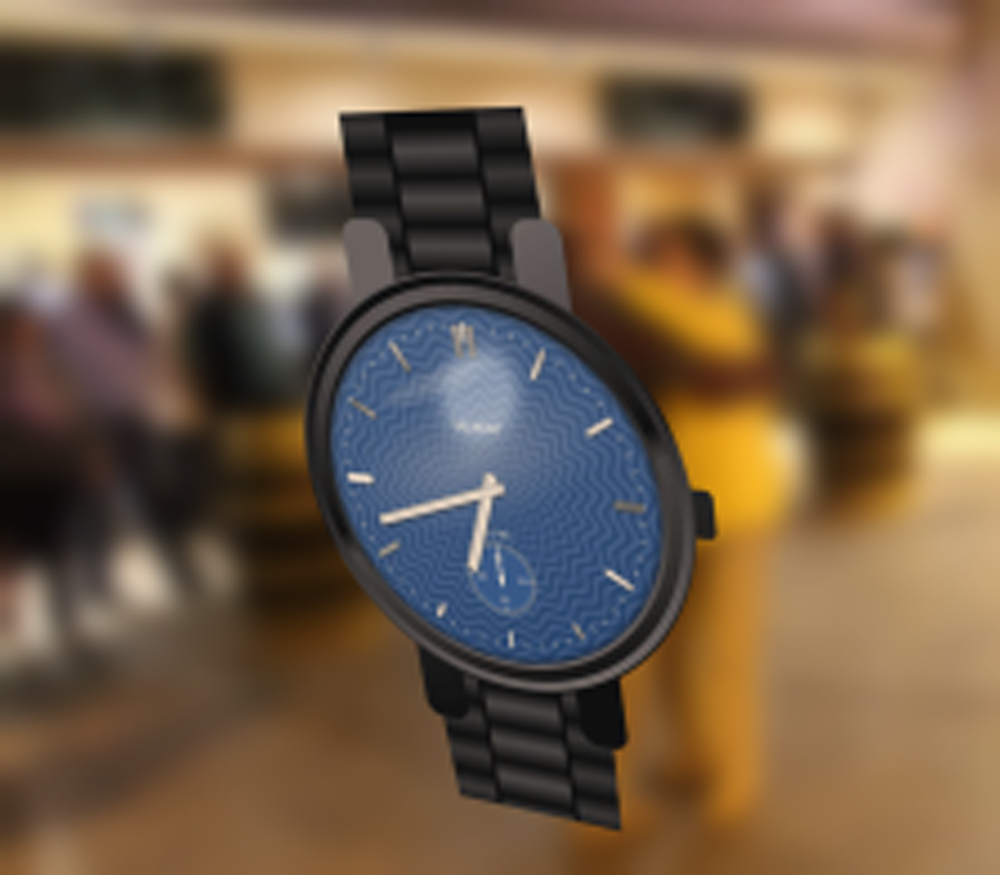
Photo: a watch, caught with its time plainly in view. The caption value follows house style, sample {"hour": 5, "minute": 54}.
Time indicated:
{"hour": 6, "minute": 42}
